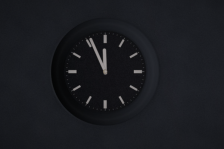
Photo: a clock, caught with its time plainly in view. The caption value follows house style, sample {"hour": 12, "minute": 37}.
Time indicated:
{"hour": 11, "minute": 56}
